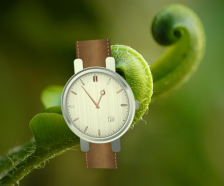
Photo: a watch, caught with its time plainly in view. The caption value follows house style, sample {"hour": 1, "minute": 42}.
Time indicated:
{"hour": 12, "minute": 54}
